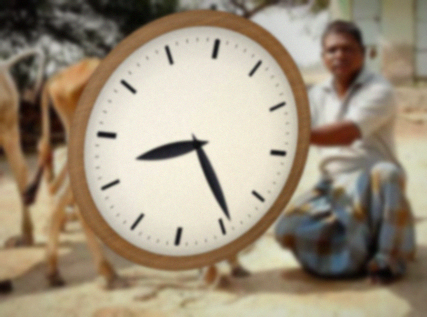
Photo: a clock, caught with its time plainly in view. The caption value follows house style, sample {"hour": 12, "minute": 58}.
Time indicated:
{"hour": 8, "minute": 24}
